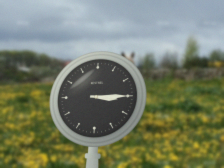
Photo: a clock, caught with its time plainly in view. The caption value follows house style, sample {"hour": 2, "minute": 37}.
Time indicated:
{"hour": 3, "minute": 15}
